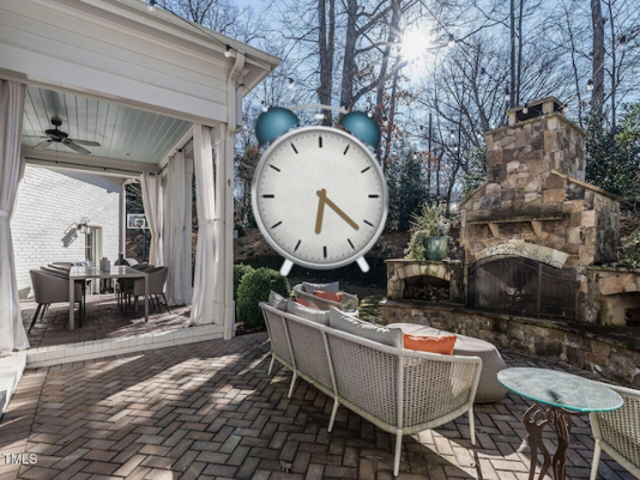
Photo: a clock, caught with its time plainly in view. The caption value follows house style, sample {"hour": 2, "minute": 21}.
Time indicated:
{"hour": 6, "minute": 22}
